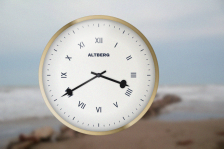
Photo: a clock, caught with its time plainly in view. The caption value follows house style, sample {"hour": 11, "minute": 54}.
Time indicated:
{"hour": 3, "minute": 40}
